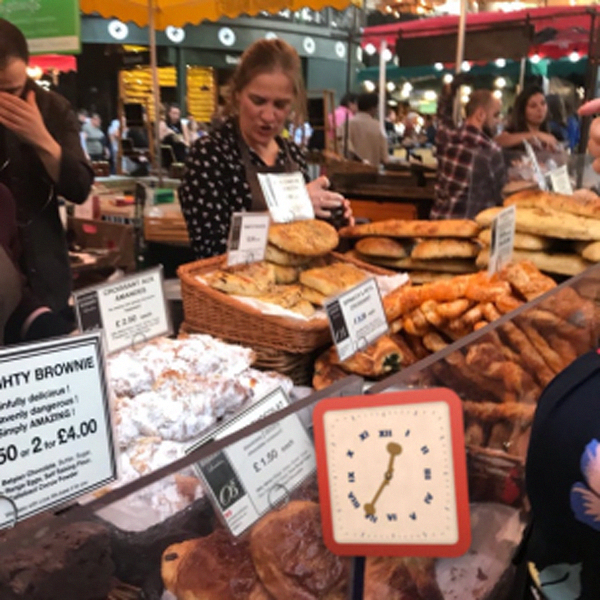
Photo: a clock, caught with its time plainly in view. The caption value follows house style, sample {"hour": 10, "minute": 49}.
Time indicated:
{"hour": 12, "minute": 36}
